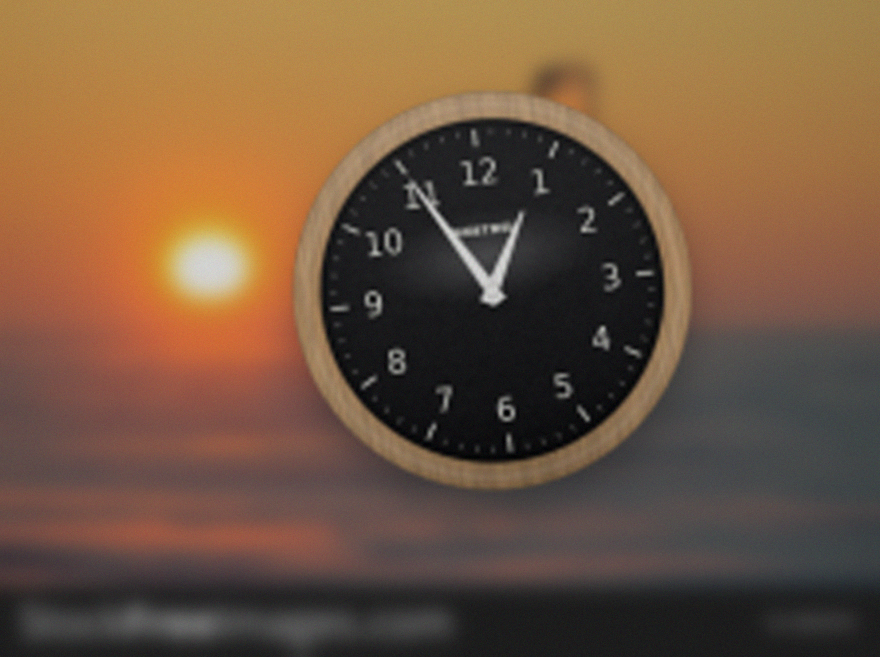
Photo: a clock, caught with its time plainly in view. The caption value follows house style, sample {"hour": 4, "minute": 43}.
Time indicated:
{"hour": 12, "minute": 55}
